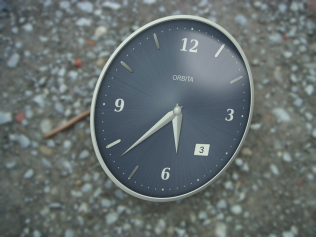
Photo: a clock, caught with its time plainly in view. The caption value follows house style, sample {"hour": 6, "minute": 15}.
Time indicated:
{"hour": 5, "minute": 38}
